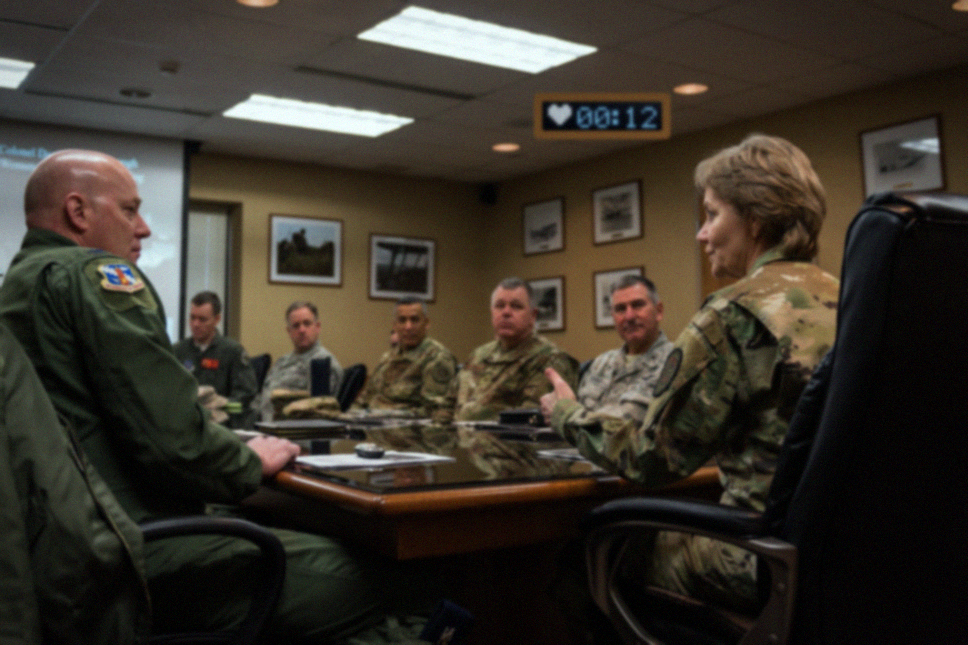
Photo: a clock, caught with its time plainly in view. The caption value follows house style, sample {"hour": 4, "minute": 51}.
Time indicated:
{"hour": 0, "minute": 12}
